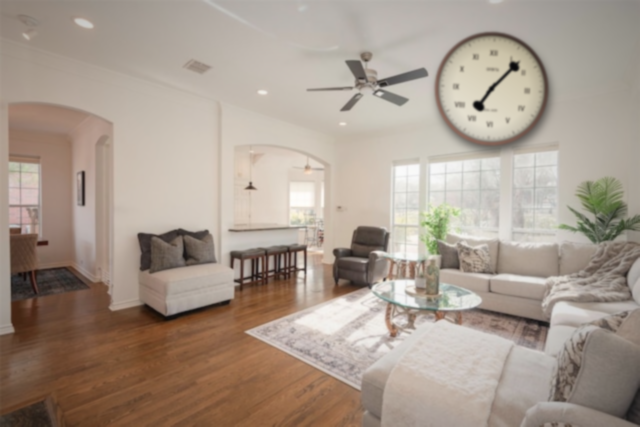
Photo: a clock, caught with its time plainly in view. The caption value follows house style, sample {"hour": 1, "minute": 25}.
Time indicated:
{"hour": 7, "minute": 7}
